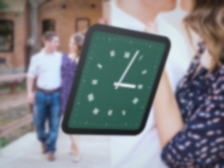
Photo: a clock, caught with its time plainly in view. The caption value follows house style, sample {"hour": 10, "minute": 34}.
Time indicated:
{"hour": 3, "minute": 3}
